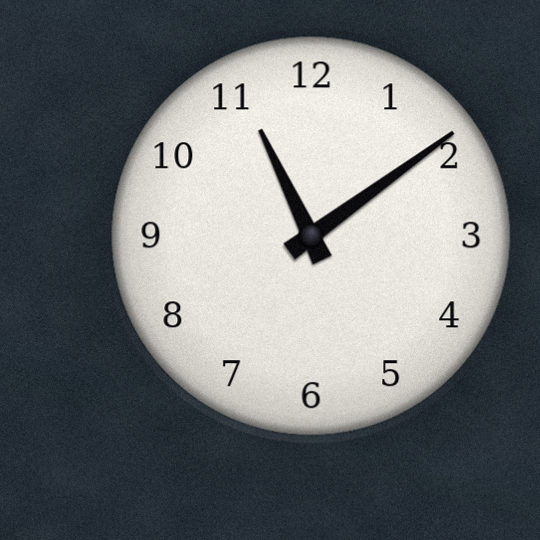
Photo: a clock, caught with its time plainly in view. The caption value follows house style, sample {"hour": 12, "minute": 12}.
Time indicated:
{"hour": 11, "minute": 9}
